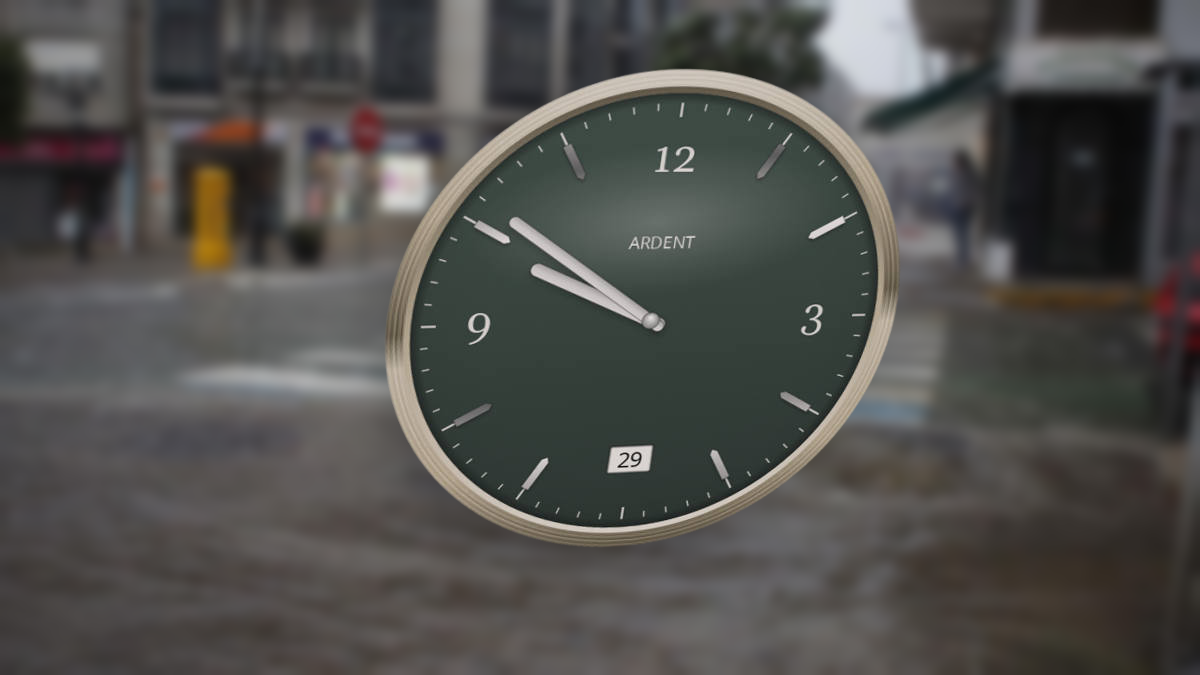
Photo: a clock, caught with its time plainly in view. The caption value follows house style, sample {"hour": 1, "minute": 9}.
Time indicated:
{"hour": 9, "minute": 51}
